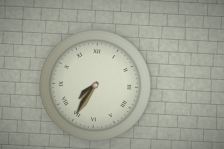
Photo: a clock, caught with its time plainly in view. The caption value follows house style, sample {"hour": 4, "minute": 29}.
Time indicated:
{"hour": 7, "minute": 35}
